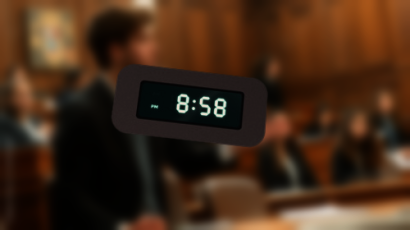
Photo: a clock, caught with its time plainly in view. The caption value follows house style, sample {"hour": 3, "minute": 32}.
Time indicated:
{"hour": 8, "minute": 58}
